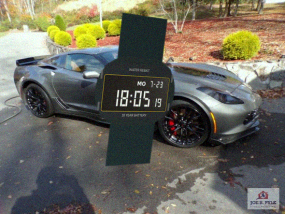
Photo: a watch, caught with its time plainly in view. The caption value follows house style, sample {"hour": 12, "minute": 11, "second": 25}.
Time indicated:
{"hour": 18, "minute": 5, "second": 19}
